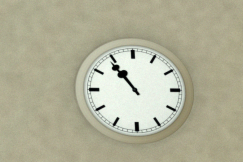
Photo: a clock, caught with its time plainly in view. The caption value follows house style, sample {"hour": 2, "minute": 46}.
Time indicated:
{"hour": 10, "minute": 54}
